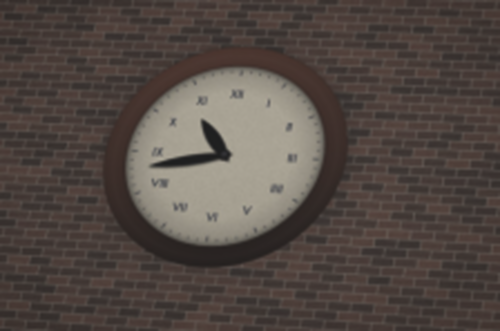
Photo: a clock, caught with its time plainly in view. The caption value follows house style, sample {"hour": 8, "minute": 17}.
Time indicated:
{"hour": 10, "minute": 43}
